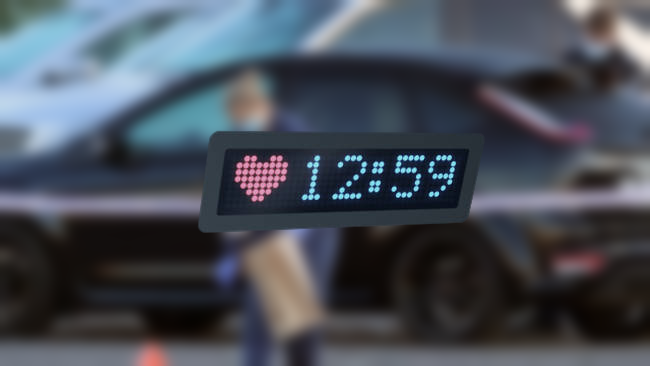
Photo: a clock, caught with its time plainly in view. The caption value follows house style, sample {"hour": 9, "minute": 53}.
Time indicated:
{"hour": 12, "minute": 59}
